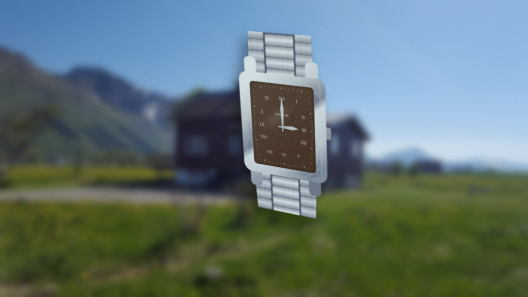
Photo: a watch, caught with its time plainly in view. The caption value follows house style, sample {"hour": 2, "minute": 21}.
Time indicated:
{"hour": 3, "minute": 0}
